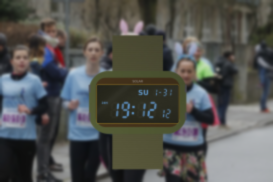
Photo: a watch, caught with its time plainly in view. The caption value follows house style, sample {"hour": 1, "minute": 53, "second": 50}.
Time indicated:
{"hour": 19, "minute": 12, "second": 12}
